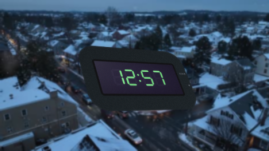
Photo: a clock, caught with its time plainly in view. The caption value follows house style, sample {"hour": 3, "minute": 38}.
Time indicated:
{"hour": 12, "minute": 57}
